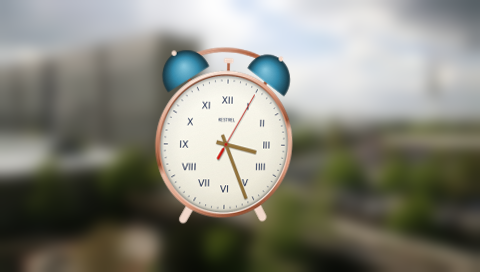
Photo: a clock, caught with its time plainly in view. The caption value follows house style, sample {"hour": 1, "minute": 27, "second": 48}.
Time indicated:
{"hour": 3, "minute": 26, "second": 5}
